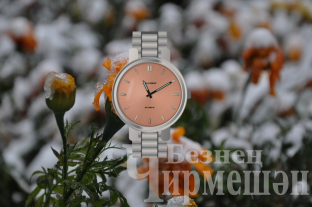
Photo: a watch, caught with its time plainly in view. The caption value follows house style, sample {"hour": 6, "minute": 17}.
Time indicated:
{"hour": 11, "minute": 10}
